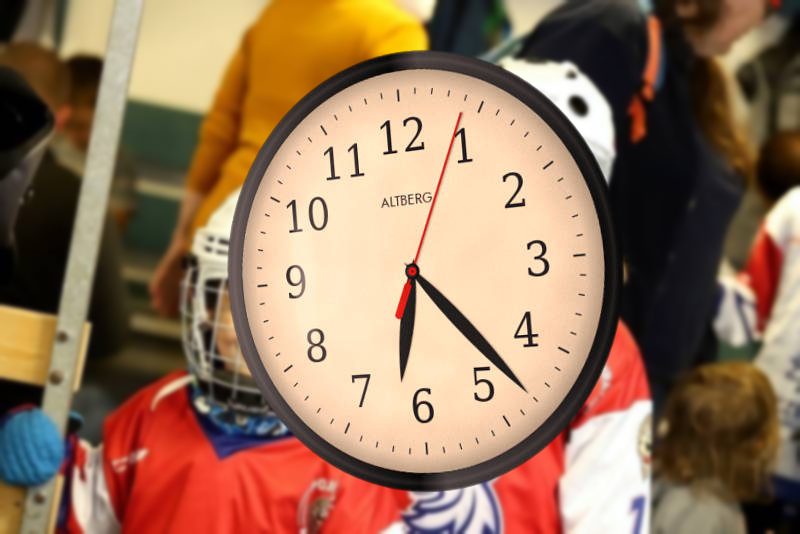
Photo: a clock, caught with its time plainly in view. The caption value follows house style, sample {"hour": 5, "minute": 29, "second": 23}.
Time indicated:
{"hour": 6, "minute": 23, "second": 4}
